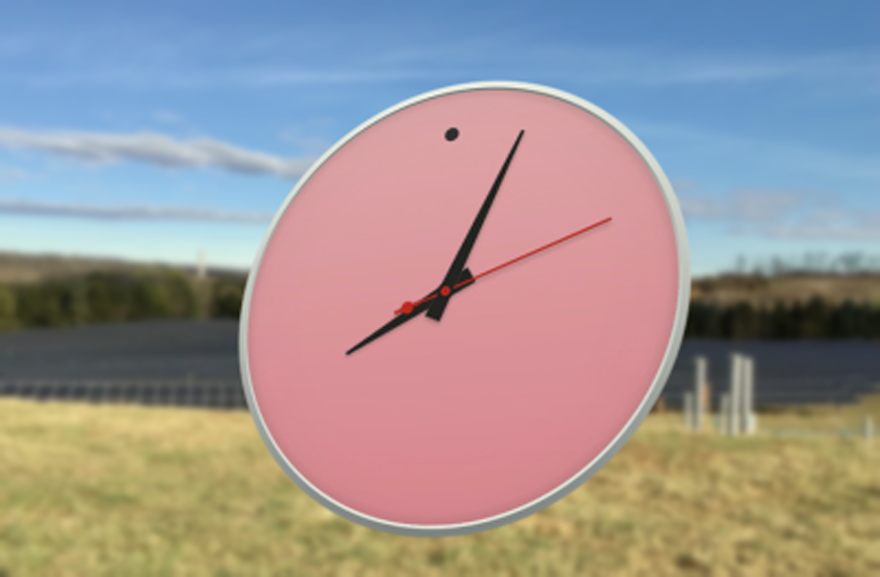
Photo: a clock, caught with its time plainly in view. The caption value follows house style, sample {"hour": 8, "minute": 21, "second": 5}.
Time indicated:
{"hour": 8, "minute": 4, "second": 12}
